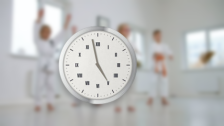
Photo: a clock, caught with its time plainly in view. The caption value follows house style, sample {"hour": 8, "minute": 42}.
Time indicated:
{"hour": 4, "minute": 58}
